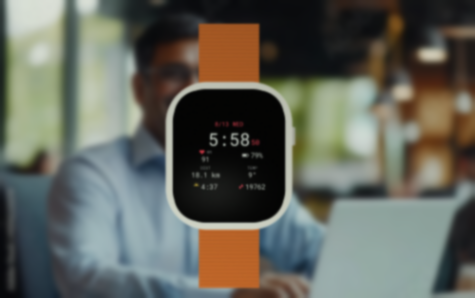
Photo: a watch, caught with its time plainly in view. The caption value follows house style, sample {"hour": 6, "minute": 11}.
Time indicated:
{"hour": 5, "minute": 58}
